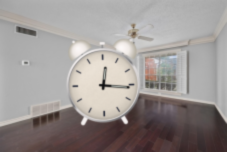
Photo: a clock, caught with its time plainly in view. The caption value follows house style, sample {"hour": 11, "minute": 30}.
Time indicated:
{"hour": 12, "minute": 16}
